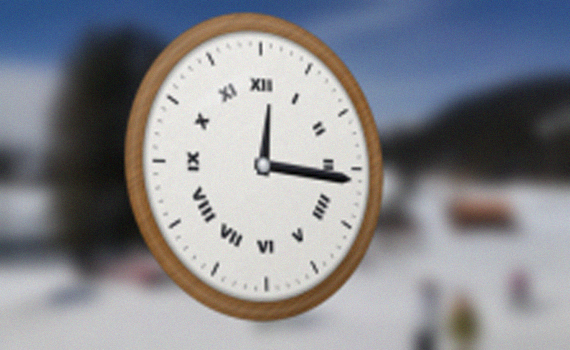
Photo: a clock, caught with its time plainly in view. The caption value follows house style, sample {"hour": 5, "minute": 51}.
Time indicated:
{"hour": 12, "minute": 16}
